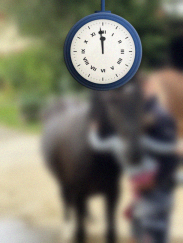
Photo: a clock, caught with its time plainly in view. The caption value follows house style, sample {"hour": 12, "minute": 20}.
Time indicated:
{"hour": 11, "minute": 59}
